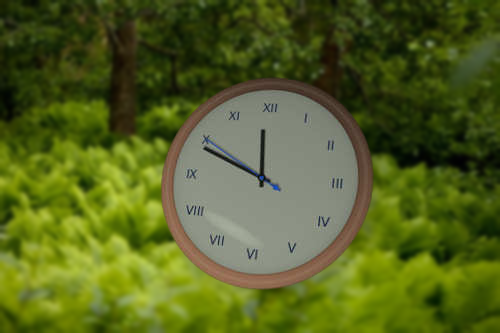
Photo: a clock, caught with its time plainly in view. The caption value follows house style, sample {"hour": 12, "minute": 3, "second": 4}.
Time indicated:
{"hour": 11, "minute": 48, "second": 50}
